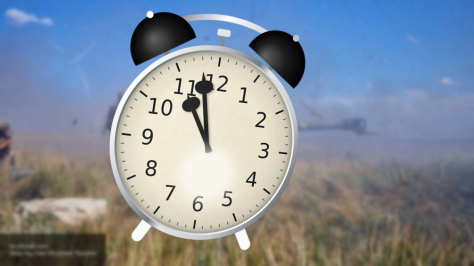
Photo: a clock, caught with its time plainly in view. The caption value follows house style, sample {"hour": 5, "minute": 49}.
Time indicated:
{"hour": 10, "minute": 58}
